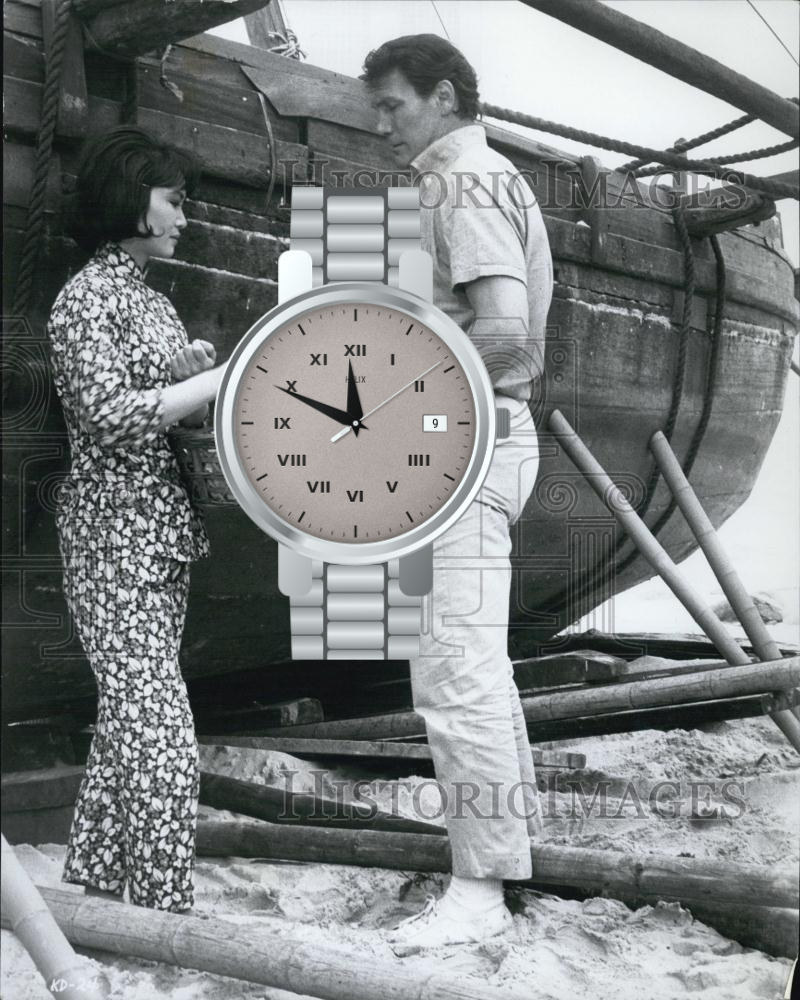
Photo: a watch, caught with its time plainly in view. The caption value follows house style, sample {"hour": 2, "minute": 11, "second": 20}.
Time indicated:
{"hour": 11, "minute": 49, "second": 9}
